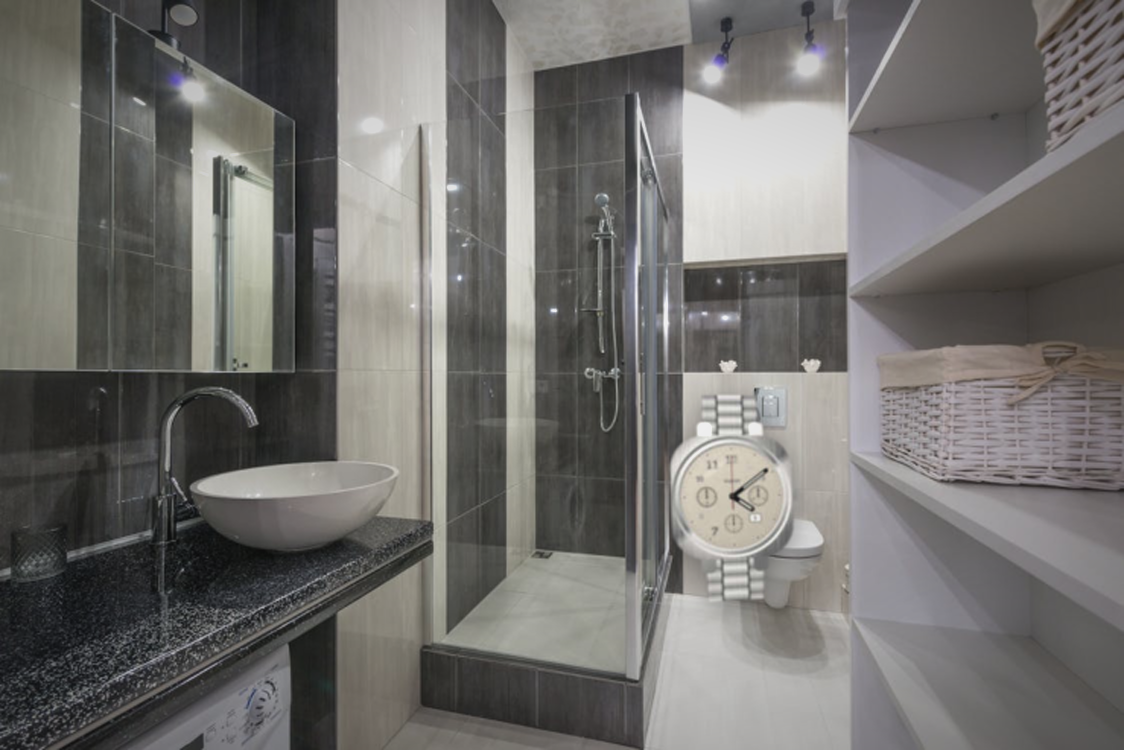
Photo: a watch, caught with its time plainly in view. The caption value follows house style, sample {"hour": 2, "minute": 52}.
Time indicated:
{"hour": 4, "minute": 9}
